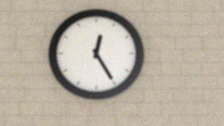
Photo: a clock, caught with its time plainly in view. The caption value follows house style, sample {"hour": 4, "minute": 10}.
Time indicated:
{"hour": 12, "minute": 25}
